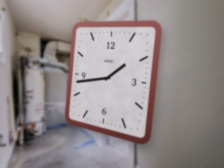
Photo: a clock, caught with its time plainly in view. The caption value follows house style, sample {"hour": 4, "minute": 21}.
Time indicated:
{"hour": 1, "minute": 43}
